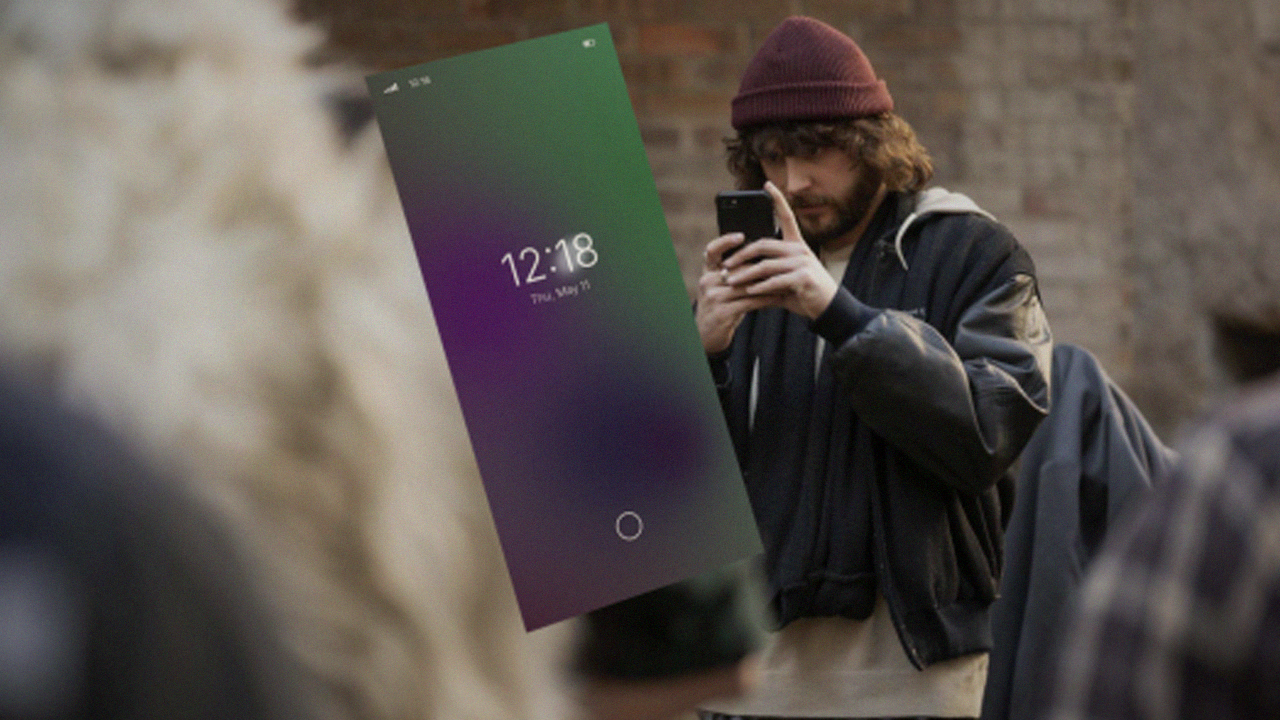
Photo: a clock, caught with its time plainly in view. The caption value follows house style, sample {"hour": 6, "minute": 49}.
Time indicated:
{"hour": 12, "minute": 18}
